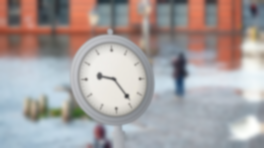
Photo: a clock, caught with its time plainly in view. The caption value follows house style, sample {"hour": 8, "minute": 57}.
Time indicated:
{"hour": 9, "minute": 24}
